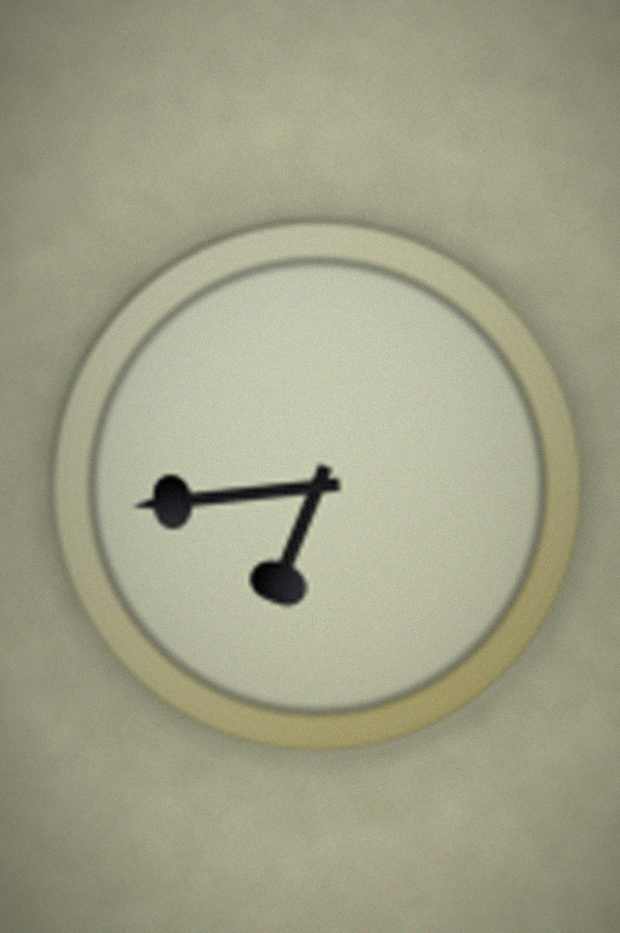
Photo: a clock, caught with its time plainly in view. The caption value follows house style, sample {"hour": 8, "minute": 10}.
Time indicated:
{"hour": 6, "minute": 44}
